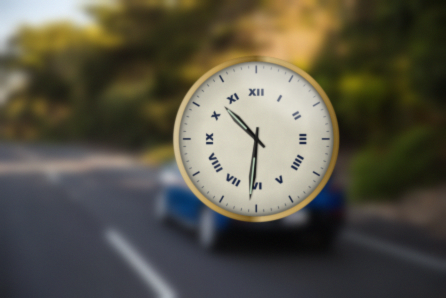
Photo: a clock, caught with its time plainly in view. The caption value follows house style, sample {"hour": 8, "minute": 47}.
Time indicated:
{"hour": 10, "minute": 31}
